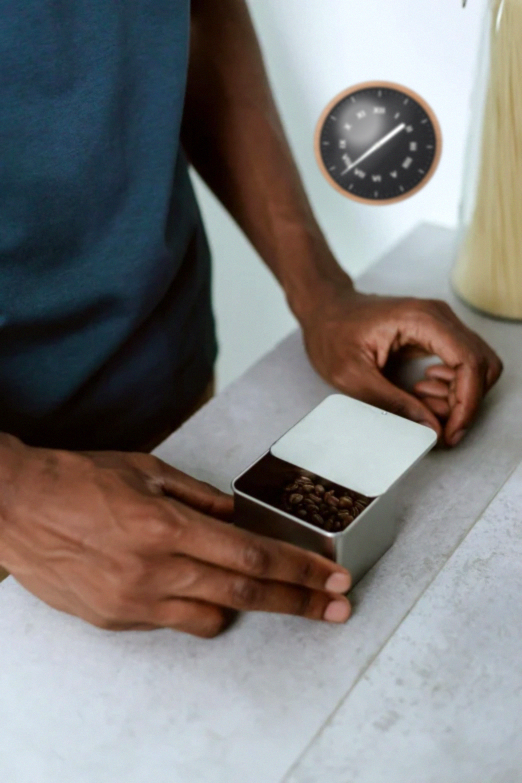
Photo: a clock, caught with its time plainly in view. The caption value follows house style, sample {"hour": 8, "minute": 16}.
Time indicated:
{"hour": 1, "minute": 38}
